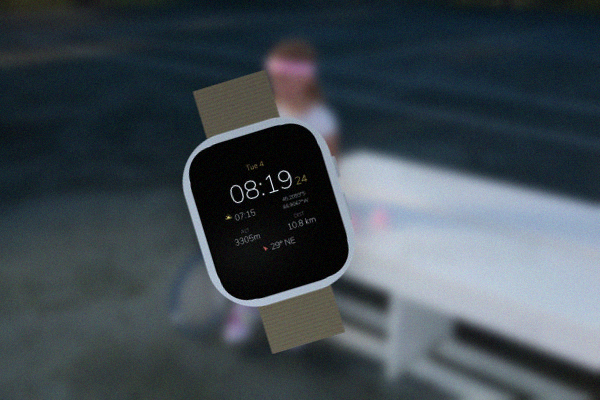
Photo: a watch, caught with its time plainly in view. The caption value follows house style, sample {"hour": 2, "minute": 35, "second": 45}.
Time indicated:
{"hour": 8, "minute": 19, "second": 24}
